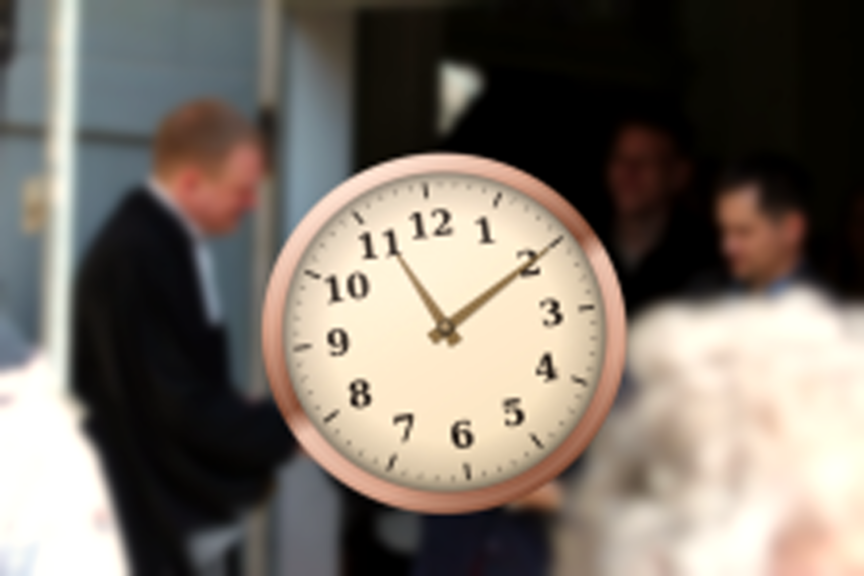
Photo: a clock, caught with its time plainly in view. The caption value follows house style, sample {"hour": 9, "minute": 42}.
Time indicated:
{"hour": 11, "minute": 10}
